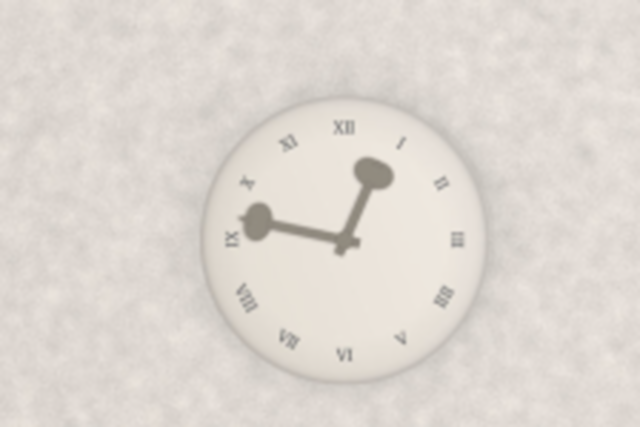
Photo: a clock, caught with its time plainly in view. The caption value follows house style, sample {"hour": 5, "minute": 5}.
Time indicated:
{"hour": 12, "minute": 47}
